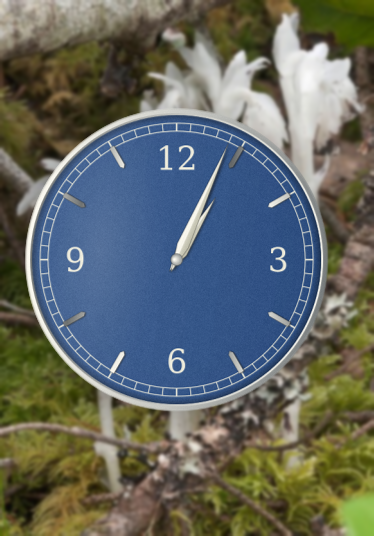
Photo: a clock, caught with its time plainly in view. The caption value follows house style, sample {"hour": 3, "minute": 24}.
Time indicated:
{"hour": 1, "minute": 4}
